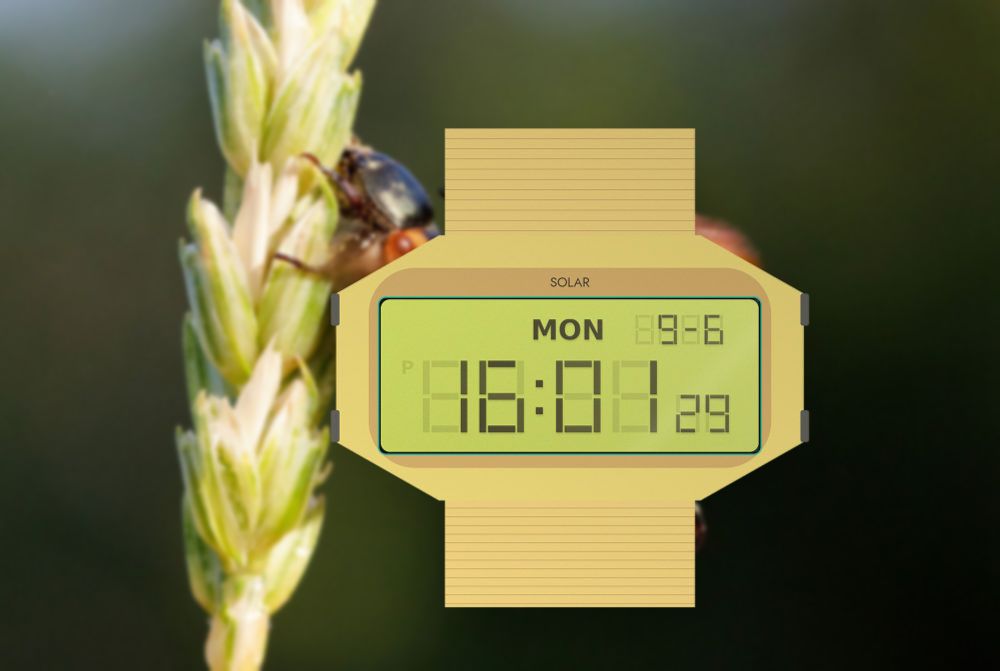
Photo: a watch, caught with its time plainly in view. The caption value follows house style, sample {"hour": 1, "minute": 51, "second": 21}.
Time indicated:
{"hour": 16, "minute": 1, "second": 29}
